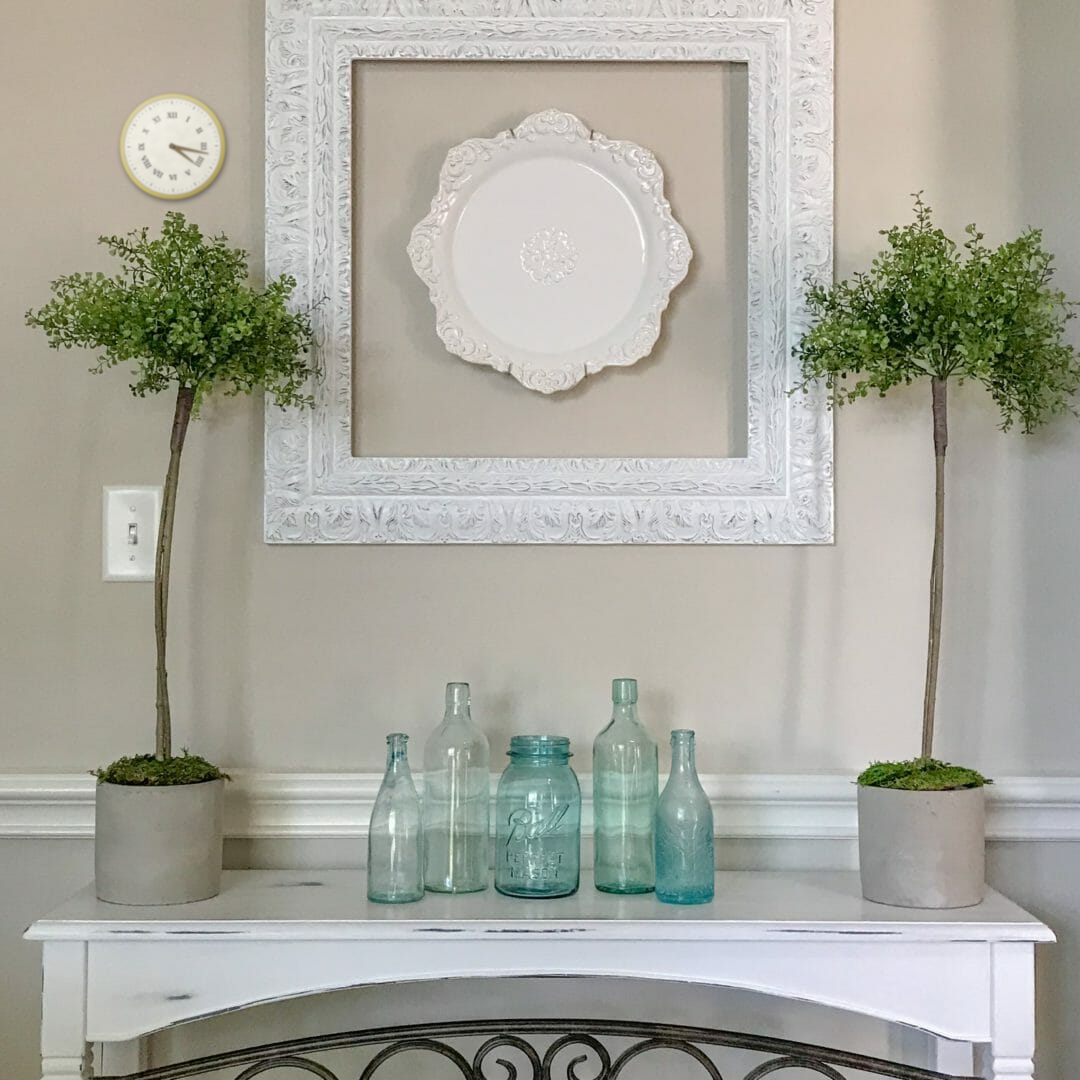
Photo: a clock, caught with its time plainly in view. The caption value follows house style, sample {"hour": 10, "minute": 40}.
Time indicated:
{"hour": 4, "minute": 17}
